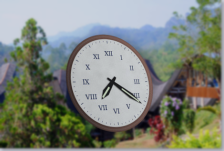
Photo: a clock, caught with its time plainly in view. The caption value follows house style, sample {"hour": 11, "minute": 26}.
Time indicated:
{"hour": 7, "minute": 21}
